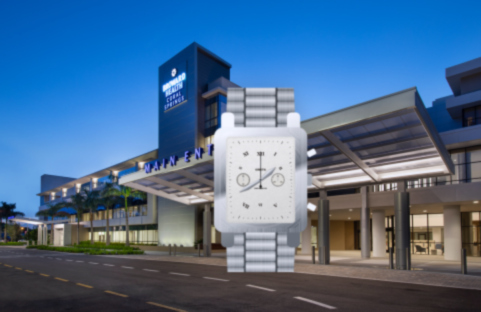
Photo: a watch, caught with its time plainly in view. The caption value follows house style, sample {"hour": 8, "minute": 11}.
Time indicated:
{"hour": 1, "minute": 40}
